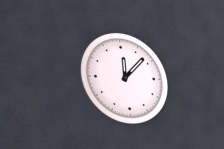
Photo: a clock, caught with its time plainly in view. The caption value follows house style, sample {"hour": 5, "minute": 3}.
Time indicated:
{"hour": 12, "minute": 8}
